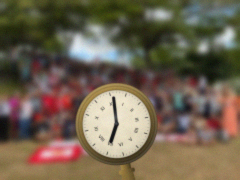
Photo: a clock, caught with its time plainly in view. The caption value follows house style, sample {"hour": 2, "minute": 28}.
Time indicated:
{"hour": 7, "minute": 1}
